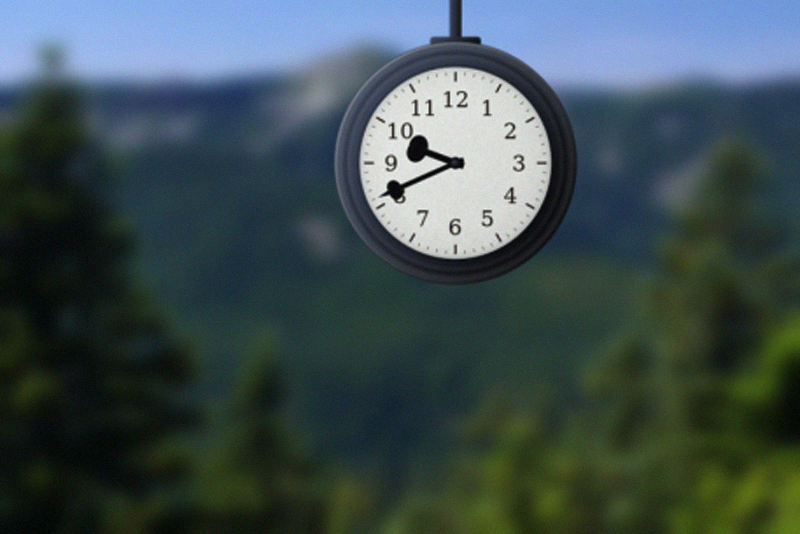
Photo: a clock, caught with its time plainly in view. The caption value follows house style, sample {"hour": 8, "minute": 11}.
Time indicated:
{"hour": 9, "minute": 41}
